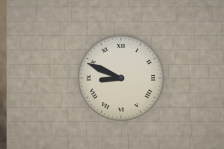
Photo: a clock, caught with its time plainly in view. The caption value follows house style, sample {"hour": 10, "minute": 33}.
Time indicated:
{"hour": 8, "minute": 49}
